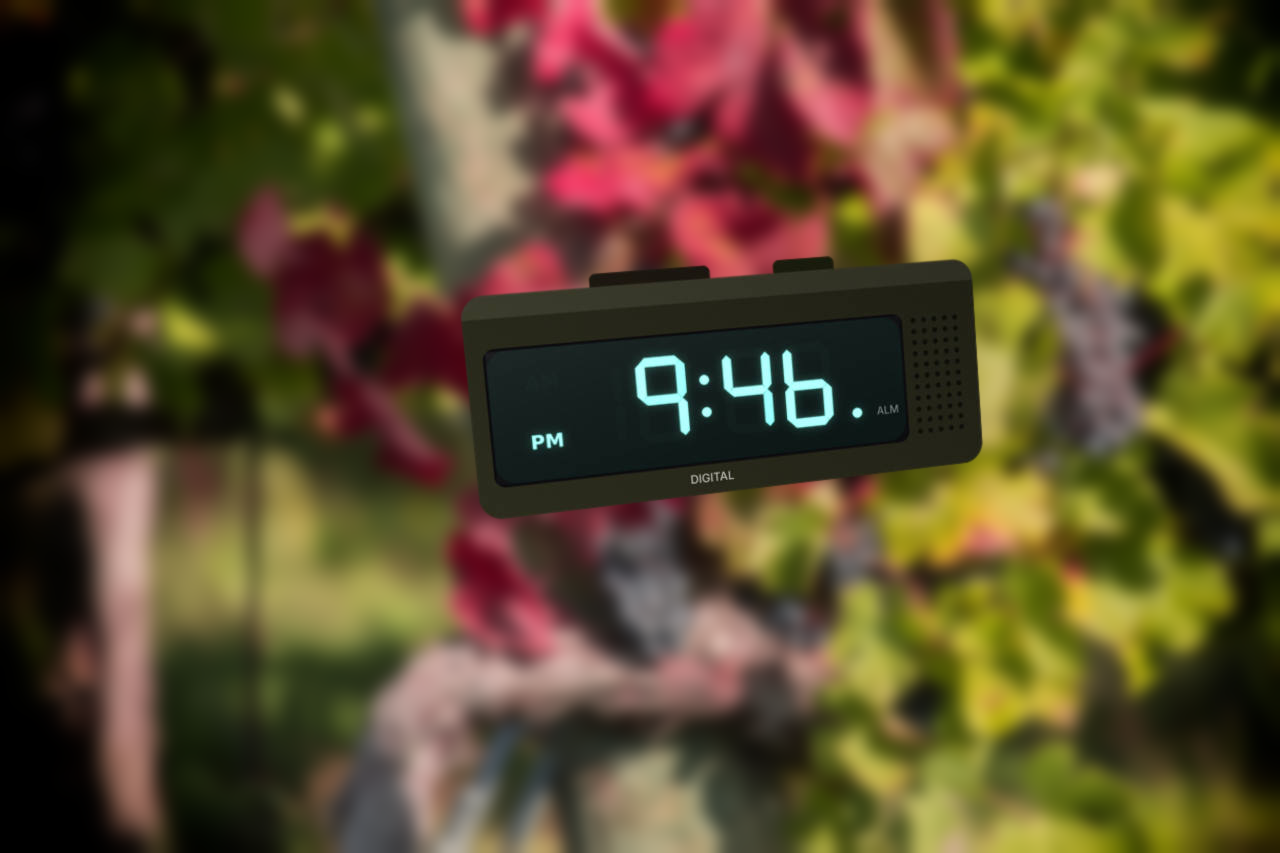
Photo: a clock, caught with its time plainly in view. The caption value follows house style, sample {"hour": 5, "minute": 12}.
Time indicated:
{"hour": 9, "minute": 46}
